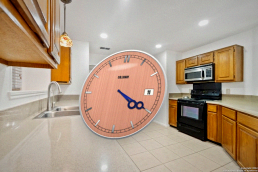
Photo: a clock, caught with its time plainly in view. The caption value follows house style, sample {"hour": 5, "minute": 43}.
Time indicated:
{"hour": 4, "minute": 20}
